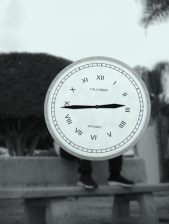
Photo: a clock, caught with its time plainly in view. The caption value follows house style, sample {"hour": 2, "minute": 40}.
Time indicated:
{"hour": 2, "minute": 44}
